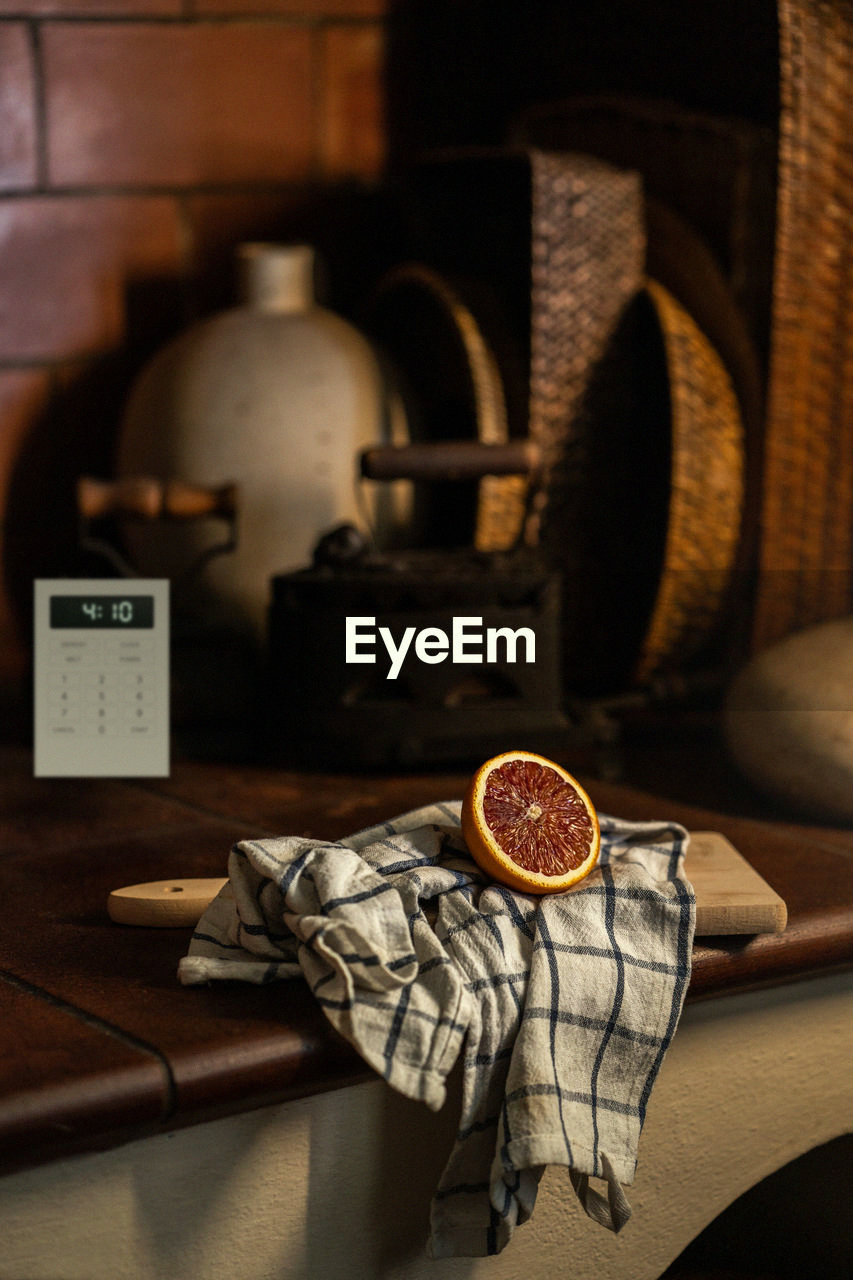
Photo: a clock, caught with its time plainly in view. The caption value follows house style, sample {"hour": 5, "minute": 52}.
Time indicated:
{"hour": 4, "minute": 10}
